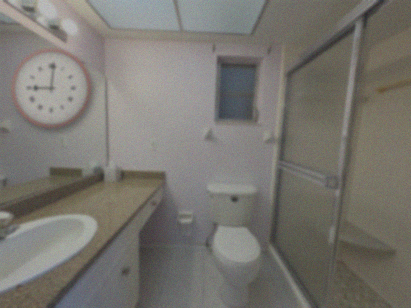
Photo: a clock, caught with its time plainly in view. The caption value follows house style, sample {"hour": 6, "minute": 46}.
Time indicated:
{"hour": 9, "minute": 1}
